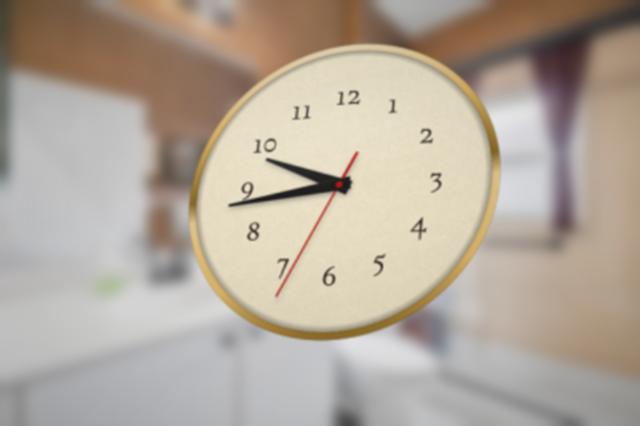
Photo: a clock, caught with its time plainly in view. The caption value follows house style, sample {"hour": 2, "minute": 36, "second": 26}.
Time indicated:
{"hour": 9, "minute": 43, "second": 34}
